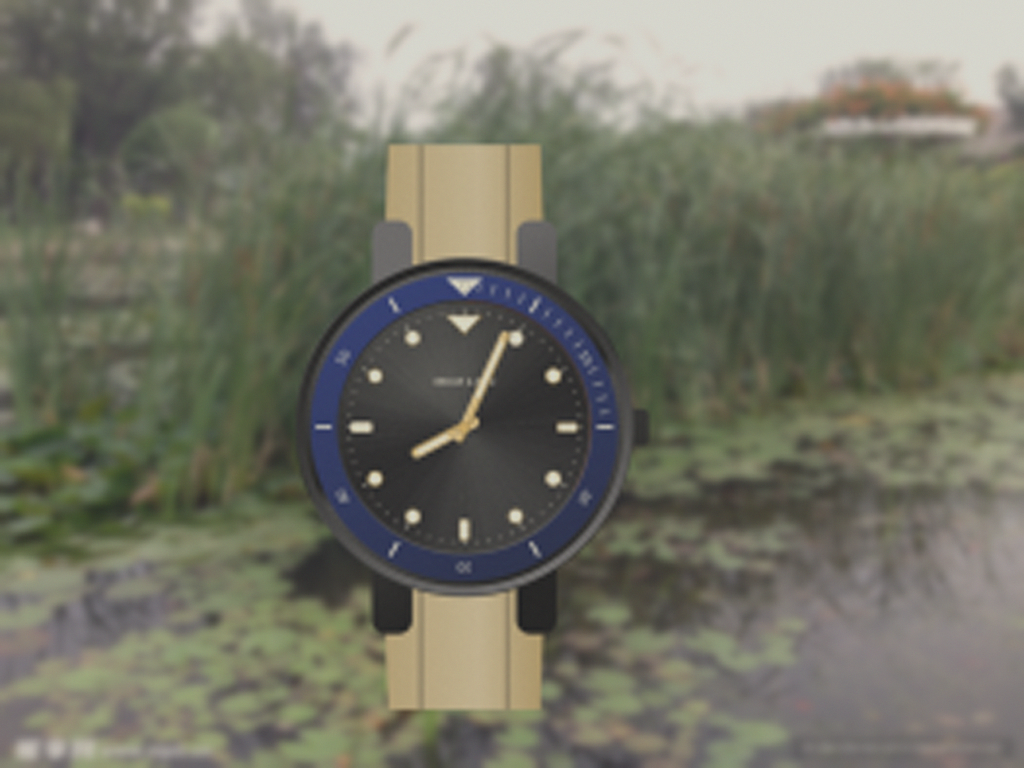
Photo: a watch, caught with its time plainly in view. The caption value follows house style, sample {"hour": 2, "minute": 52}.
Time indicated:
{"hour": 8, "minute": 4}
